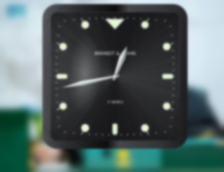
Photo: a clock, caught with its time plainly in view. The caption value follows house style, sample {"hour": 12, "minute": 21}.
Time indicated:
{"hour": 12, "minute": 43}
